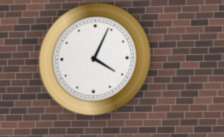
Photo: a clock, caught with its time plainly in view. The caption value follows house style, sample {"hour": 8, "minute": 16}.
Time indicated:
{"hour": 4, "minute": 4}
